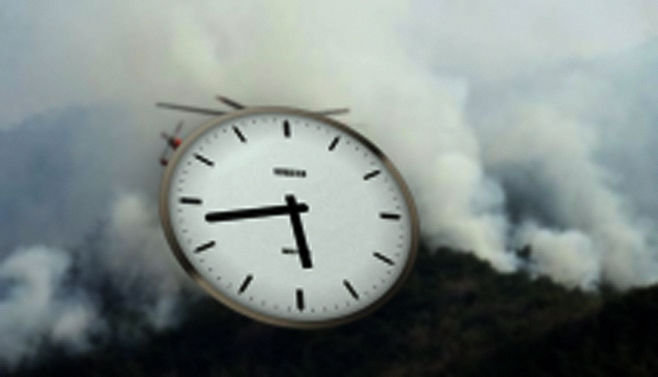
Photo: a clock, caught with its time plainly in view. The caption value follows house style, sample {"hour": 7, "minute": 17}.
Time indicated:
{"hour": 5, "minute": 43}
